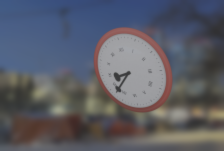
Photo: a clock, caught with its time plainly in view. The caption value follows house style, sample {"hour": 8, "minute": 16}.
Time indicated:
{"hour": 8, "minute": 38}
